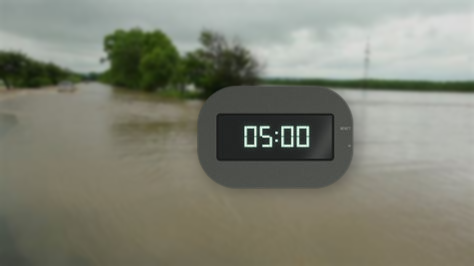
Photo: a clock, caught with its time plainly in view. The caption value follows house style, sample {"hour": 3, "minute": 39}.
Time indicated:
{"hour": 5, "minute": 0}
